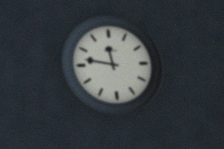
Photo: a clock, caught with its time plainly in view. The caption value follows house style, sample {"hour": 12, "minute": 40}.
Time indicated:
{"hour": 11, "minute": 47}
